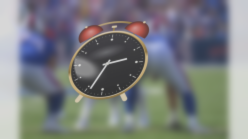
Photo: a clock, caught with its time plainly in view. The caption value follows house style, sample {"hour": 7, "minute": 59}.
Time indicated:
{"hour": 2, "minute": 34}
